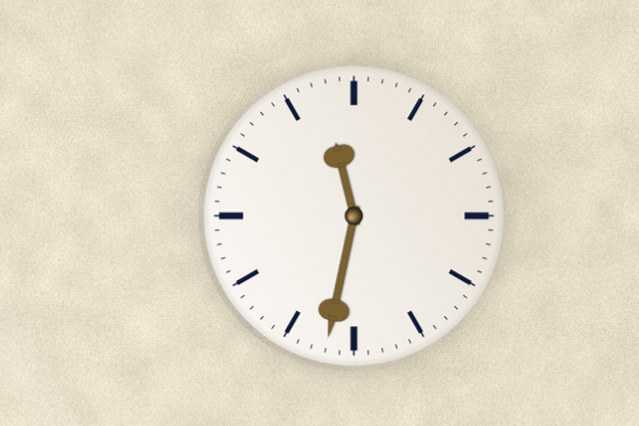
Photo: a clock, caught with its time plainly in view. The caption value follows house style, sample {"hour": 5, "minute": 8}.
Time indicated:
{"hour": 11, "minute": 32}
